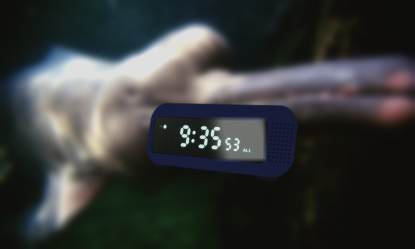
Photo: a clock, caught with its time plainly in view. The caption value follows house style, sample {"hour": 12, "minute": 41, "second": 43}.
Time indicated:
{"hour": 9, "minute": 35, "second": 53}
